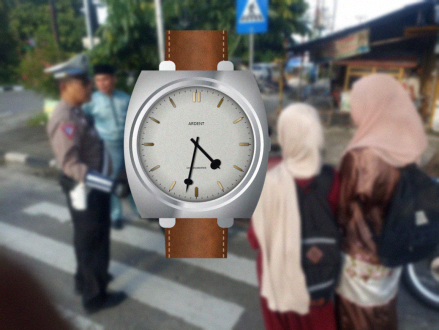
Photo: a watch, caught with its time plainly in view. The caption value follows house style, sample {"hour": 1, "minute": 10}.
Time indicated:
{"hour": 4, "minute": 32}
